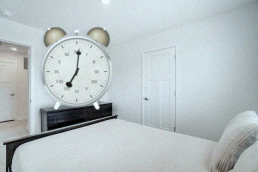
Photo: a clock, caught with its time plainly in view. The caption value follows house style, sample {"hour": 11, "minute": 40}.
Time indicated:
{"hour": 7, "minute": 1}
